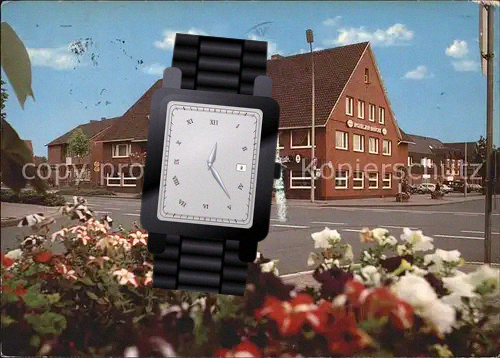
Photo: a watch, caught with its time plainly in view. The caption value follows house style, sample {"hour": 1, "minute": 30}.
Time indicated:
{"hour": 12, "minute": 24}
